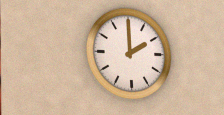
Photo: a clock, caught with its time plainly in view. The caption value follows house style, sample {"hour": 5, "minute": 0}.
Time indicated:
{"hour": 2, "minute": 0}
